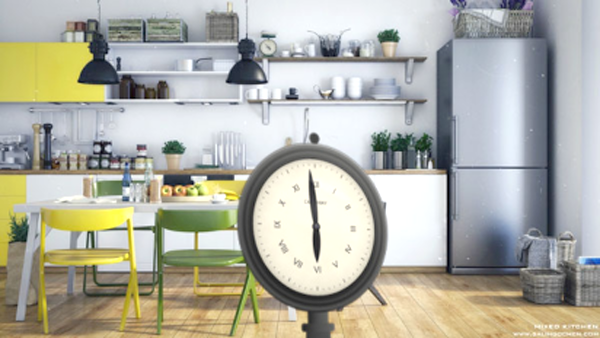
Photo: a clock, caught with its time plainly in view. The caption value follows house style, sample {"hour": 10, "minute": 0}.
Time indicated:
{"hour": 5, "minute": 59}
